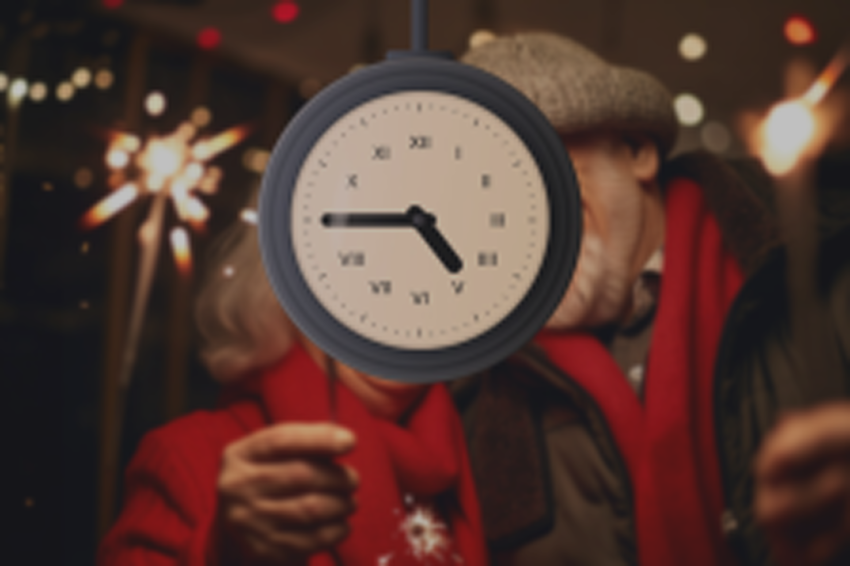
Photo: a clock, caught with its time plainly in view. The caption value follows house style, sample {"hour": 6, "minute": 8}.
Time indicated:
{"hour": 4, "minute": 45}
